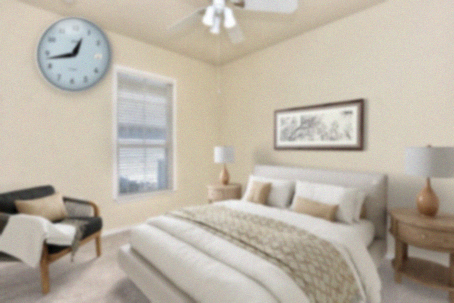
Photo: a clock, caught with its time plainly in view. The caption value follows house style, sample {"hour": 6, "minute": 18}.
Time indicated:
{"hour": 12, "minute": 43}
